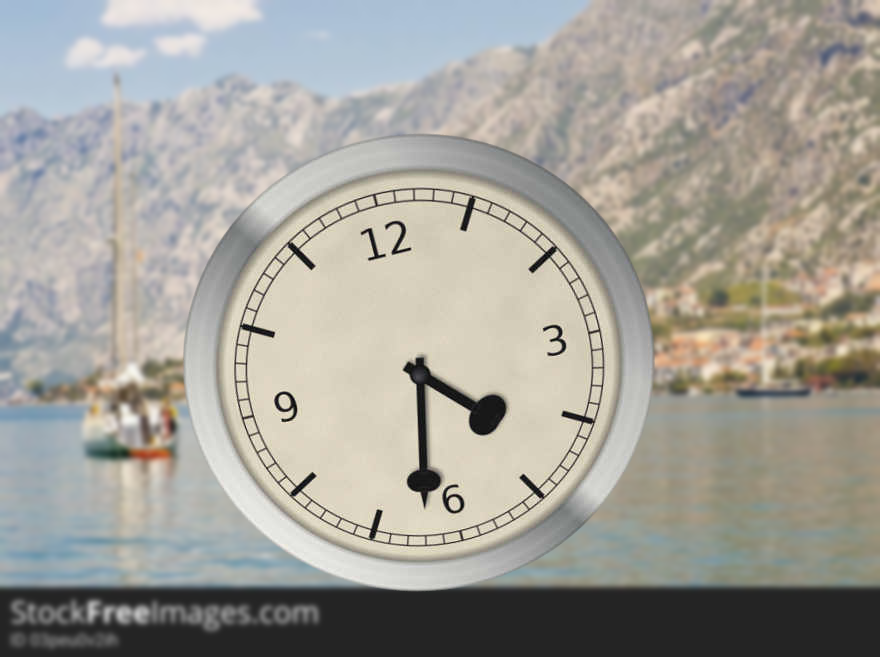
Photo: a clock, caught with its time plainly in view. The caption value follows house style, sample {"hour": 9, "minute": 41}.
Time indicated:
{"hour": 4, "minute": 32}
